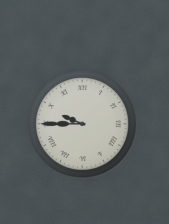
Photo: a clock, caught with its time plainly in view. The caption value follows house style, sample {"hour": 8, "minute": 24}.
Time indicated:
{"hour": 9, "minute": 45}
